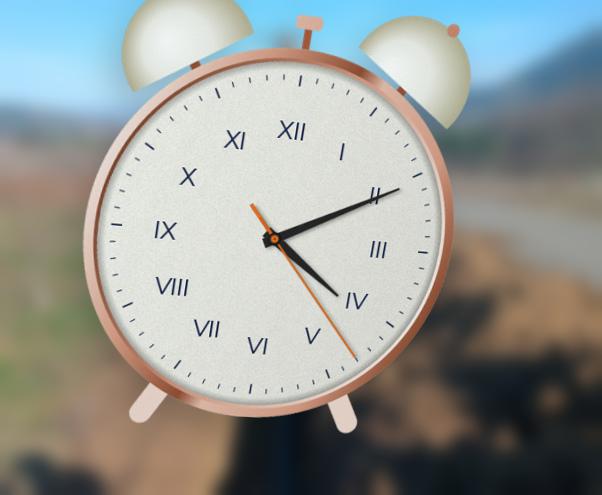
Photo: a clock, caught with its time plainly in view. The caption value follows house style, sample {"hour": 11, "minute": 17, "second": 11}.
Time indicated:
{"hour": 4, "minute": 10, "second": 23}
